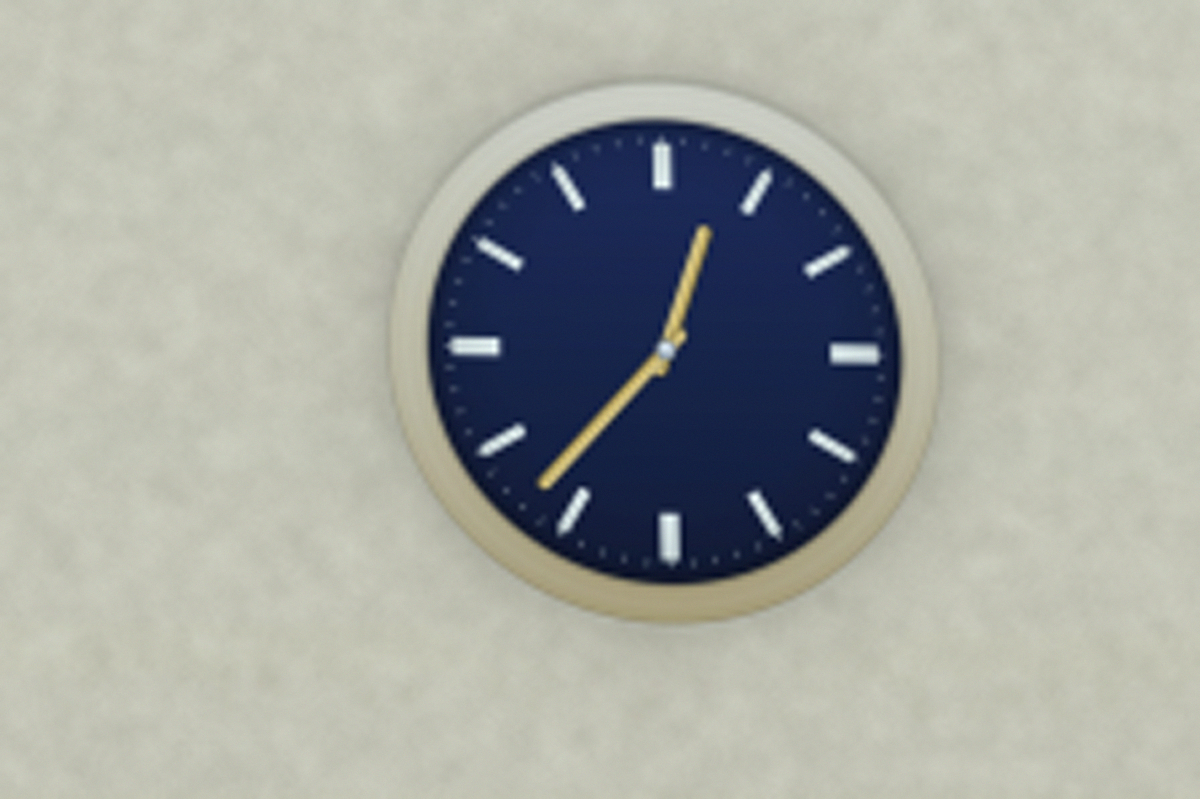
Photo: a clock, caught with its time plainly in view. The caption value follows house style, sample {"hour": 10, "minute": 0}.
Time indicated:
{"hour": 12, "minute": 37}
